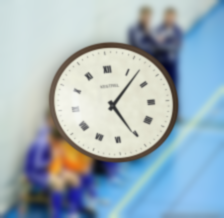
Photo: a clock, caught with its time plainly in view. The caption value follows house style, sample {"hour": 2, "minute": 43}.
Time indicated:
{"hour": 5, "minute": 7}
